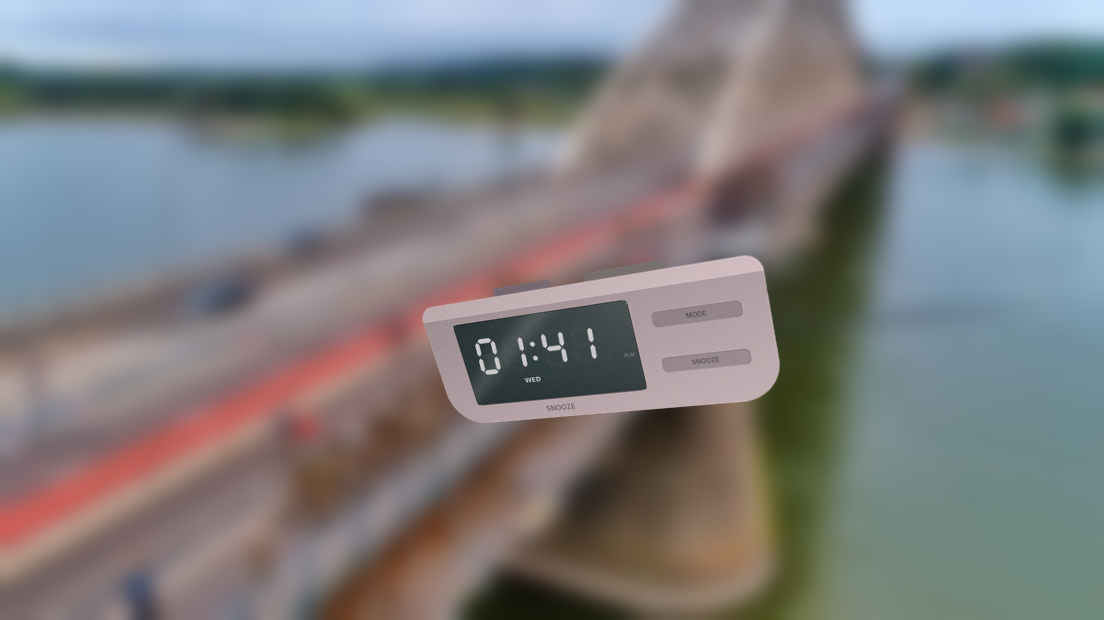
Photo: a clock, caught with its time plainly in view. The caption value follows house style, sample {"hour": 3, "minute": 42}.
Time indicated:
{"hour": 1, "minute": 41}
